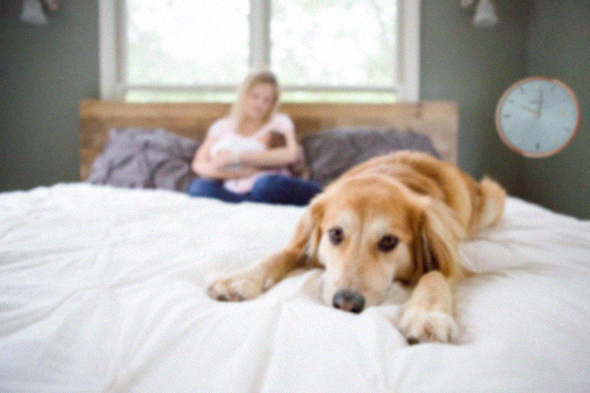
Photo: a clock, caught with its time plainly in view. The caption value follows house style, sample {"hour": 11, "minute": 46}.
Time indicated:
{"hour": 10, "minute": 1}
